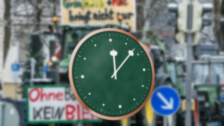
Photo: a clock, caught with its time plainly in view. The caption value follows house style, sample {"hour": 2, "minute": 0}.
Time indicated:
{"hour": 12, "minute": 8}
